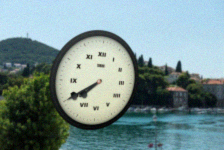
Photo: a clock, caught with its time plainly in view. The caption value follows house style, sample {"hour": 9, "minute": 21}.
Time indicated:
{"hour": 7, "minute": 40}
